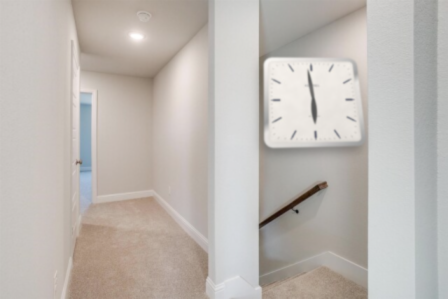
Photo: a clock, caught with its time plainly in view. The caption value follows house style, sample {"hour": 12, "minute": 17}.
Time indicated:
{"hour": 5, "minute": 59}
